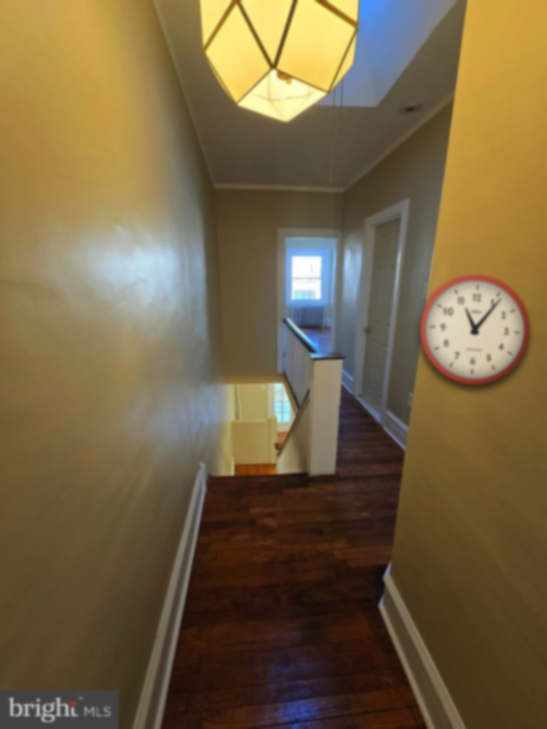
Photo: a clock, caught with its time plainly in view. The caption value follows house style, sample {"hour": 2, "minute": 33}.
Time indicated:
{"hour": 11, "minute": 6}
